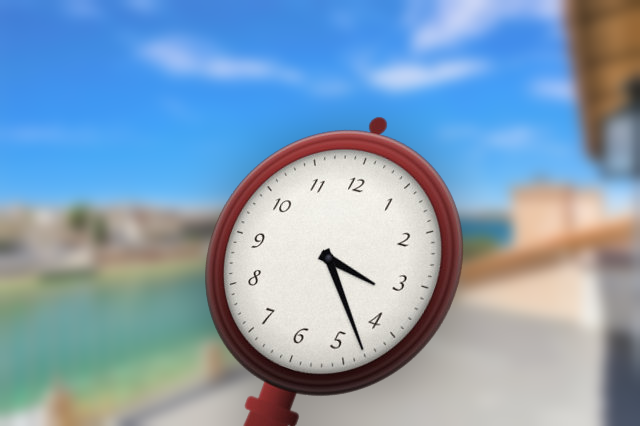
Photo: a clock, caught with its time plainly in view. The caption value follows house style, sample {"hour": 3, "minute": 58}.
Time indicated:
{"hour": 3, "minute": 23}
